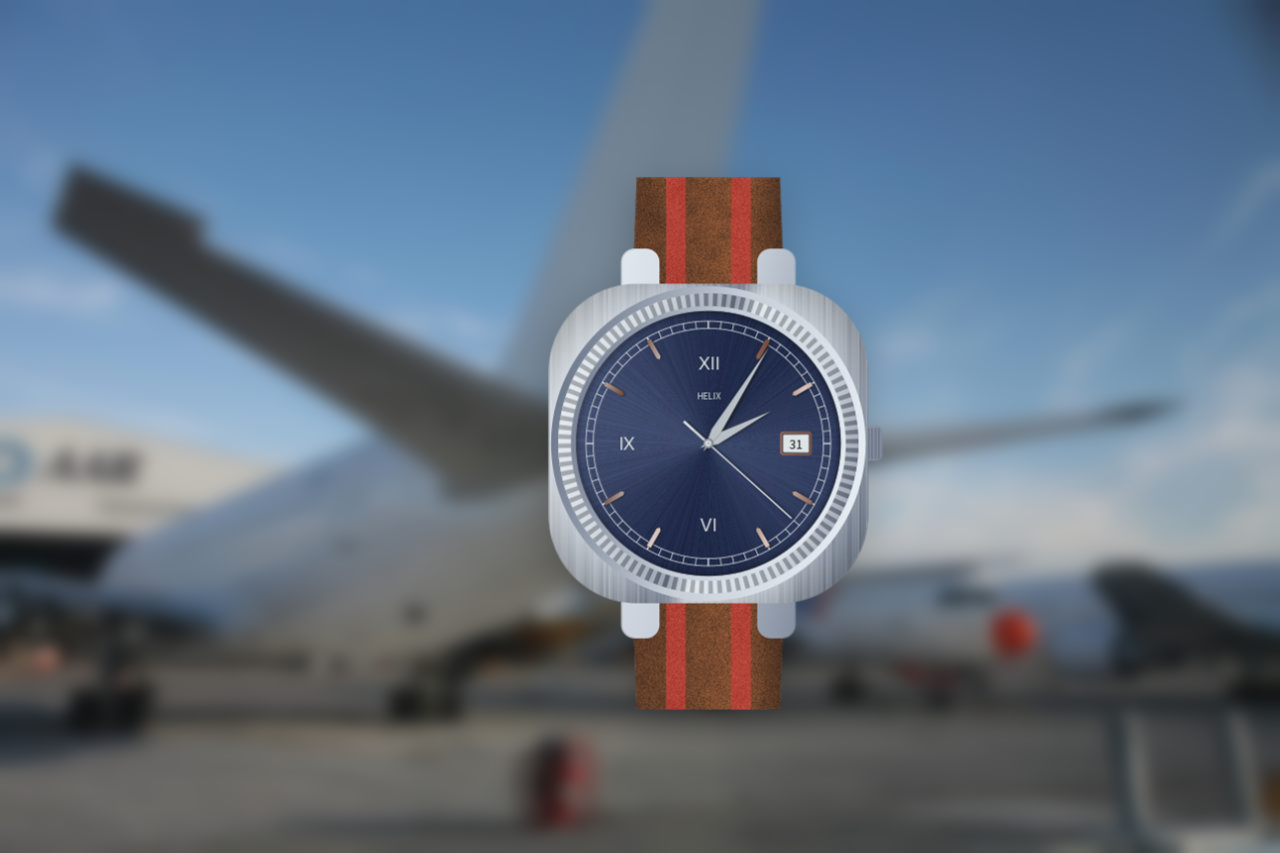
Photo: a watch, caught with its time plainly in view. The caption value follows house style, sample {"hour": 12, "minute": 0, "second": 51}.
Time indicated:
{"hour": 2, "minute": 5, "second": 22}
